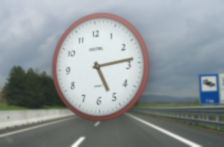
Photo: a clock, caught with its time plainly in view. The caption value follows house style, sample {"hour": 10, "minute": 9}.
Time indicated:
{"hour": 5, "minute": 14}
